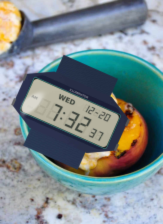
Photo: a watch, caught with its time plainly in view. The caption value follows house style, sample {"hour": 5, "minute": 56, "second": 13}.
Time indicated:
{"hour": 7, "minute": 32, "second": 37}
